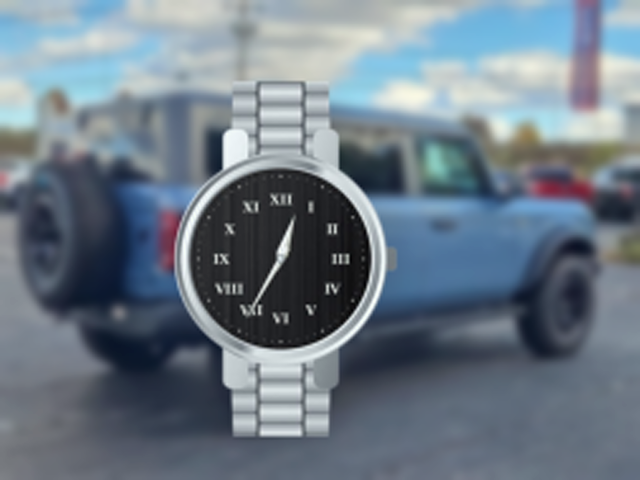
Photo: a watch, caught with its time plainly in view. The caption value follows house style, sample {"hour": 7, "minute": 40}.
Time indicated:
{"hour": 12, "minute": 35}
